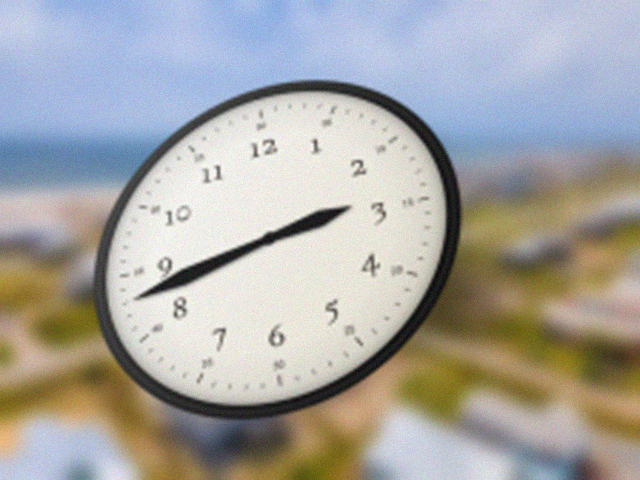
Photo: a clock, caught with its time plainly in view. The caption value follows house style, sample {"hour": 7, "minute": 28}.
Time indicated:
{"hour": 2, "minute": 43}
